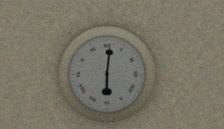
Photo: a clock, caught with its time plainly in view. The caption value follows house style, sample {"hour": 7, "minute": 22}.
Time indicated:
{"hour": 6, "minute": 1}
